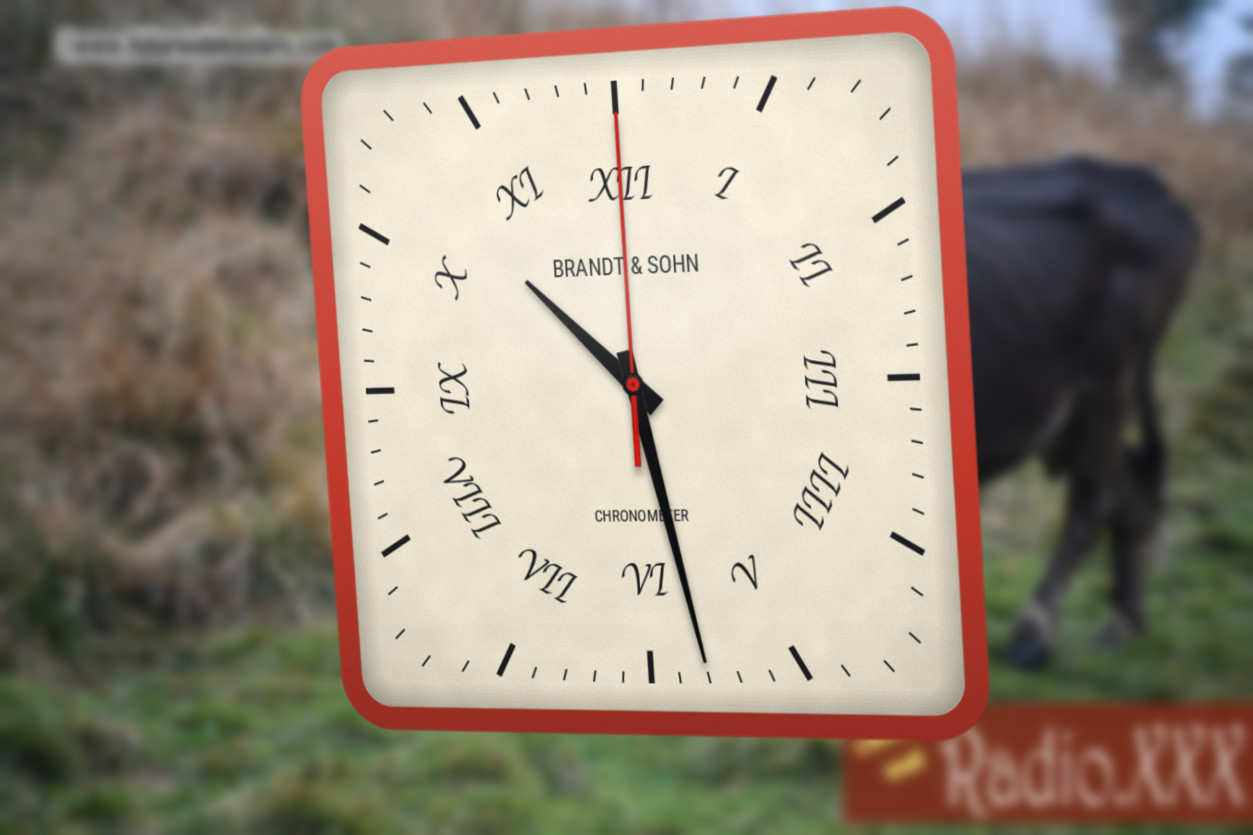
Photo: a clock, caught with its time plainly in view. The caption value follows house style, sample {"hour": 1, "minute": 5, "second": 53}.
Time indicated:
{"hour": 10, "minute": 28, "second": 0}
